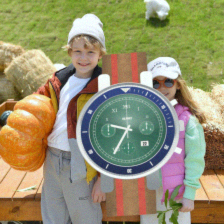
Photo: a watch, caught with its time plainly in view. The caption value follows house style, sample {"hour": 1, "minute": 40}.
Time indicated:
{"hour": 9, "minute": 35}
